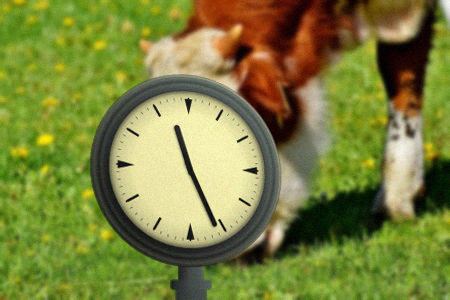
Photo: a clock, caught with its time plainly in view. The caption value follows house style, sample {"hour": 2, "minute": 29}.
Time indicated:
{"hour": 11, "minute": 26}
